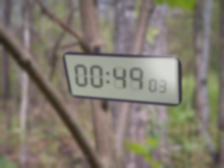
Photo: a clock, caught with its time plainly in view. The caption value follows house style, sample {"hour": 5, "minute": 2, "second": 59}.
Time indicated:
{"hour": 0, "minute": 49, "second": 3}
